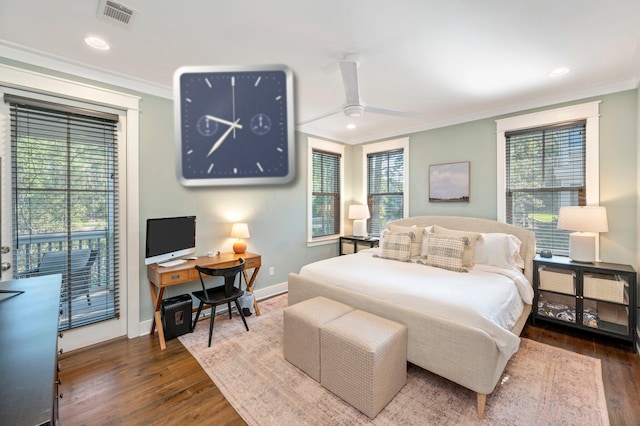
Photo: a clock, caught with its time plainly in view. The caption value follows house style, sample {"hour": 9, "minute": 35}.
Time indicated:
{"hour": 9, "minute": 37}
